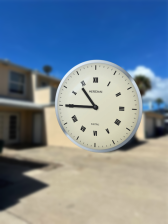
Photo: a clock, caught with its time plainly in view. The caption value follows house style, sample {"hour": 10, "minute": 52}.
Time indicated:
{"hour": 10, "minute": 45}
